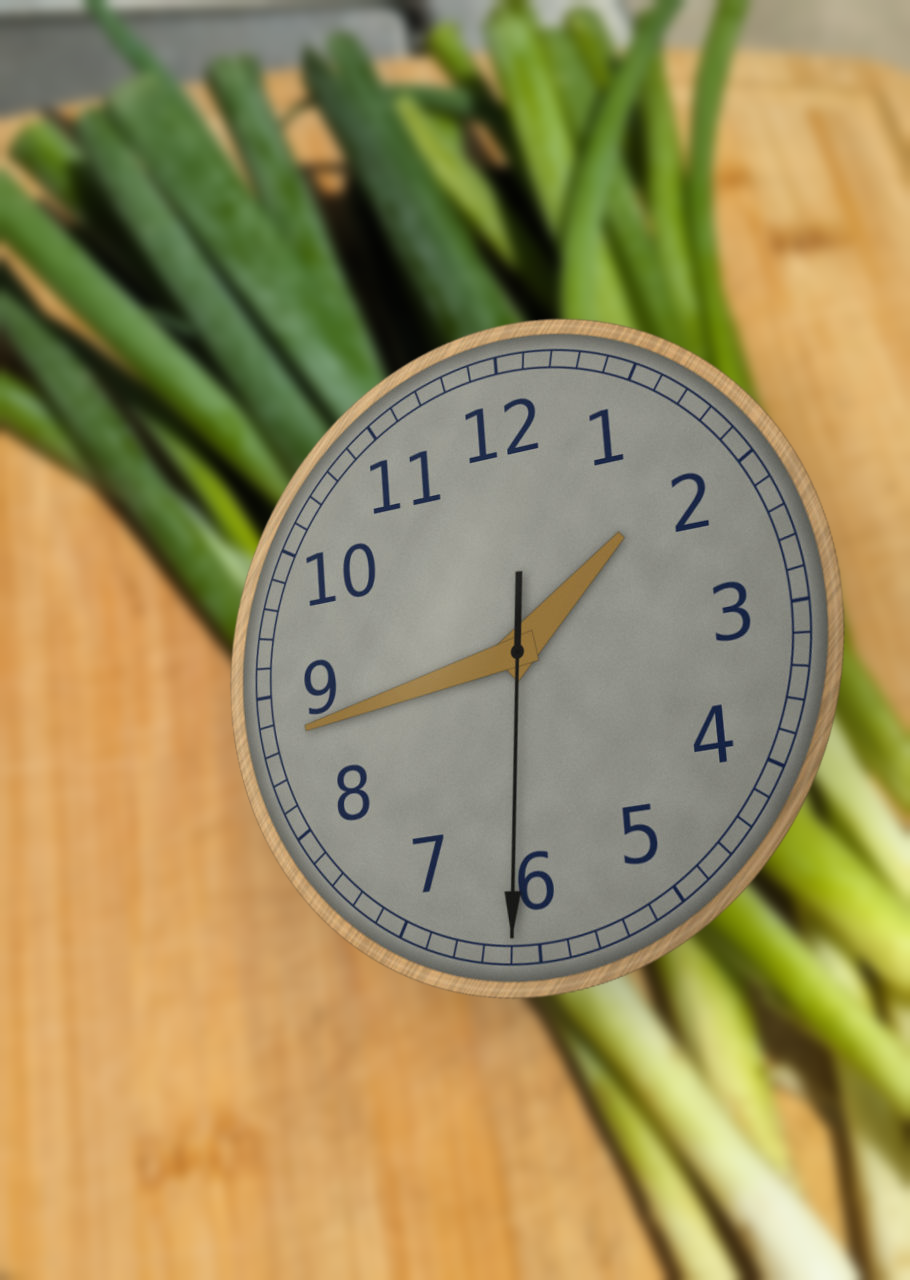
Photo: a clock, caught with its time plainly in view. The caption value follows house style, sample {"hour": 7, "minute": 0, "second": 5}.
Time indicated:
{"hour": 1, "minute": 43, "second": 31}
